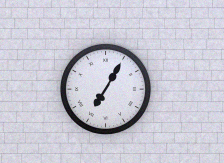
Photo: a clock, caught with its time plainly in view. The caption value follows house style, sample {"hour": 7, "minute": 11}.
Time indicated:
{"hour": 7, "minute": 5}
